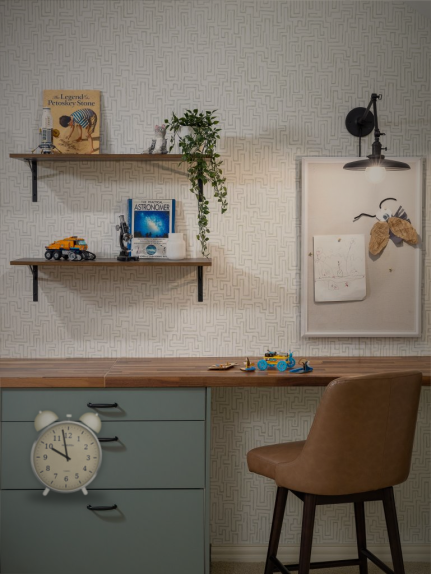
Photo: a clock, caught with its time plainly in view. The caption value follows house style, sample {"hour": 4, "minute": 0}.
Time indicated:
{"hour": 9, "minute": 58}
